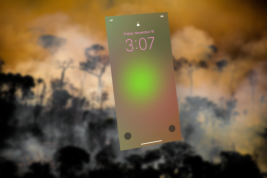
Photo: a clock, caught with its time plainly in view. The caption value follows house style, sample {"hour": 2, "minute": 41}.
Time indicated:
{"hour": 3, "minute": 7}
